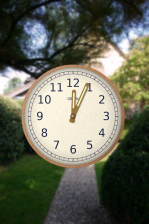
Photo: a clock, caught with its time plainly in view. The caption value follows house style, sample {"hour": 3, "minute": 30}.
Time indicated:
{"hour": 12, "minute": 4}
